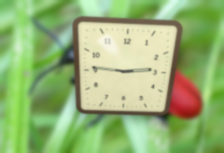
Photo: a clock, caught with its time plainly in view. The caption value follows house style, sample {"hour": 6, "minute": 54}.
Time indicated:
{"hour": 2, "minute": 46}
